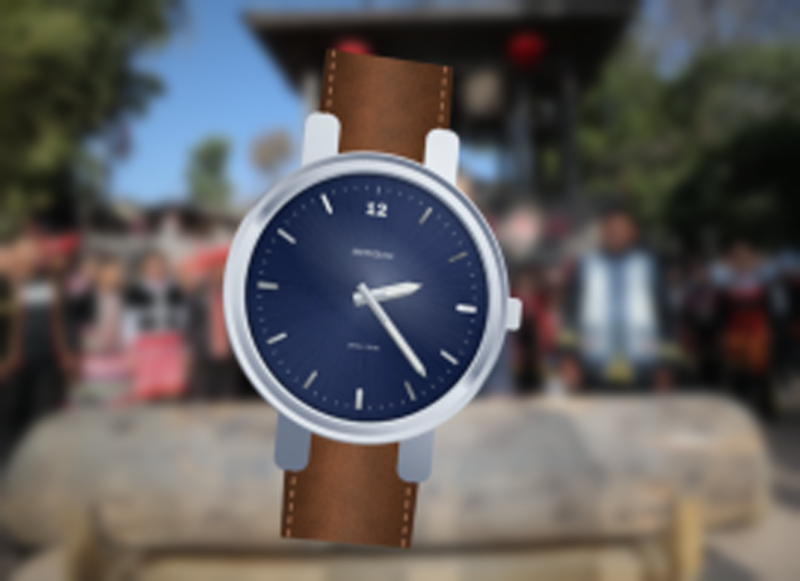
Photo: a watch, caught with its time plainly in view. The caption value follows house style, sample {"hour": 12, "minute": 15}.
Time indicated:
{"hour": 2, "minute": 23}
